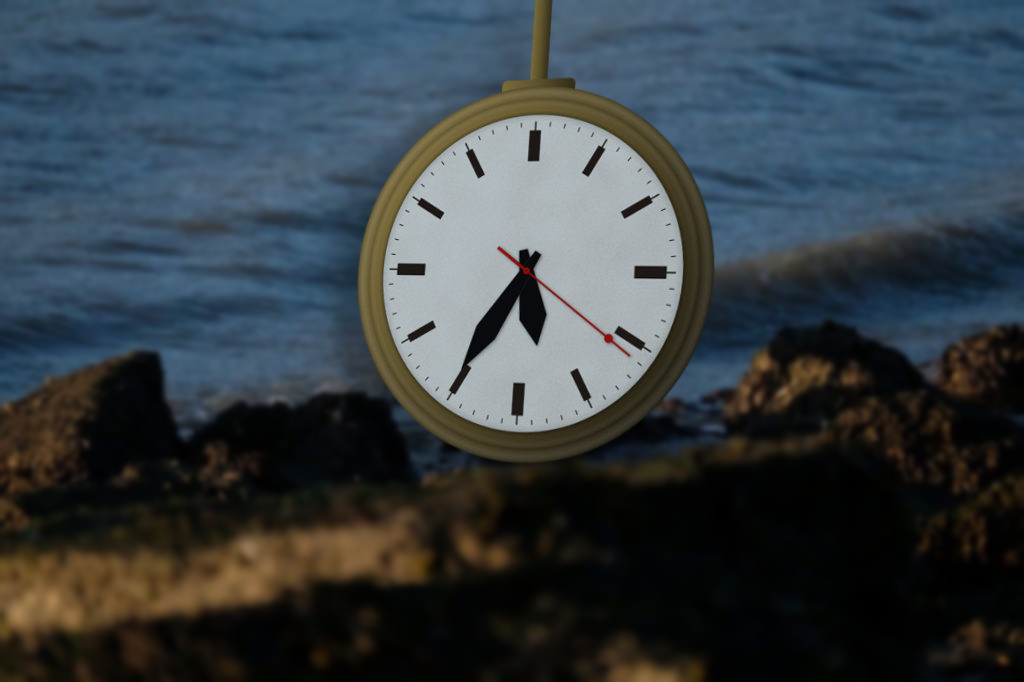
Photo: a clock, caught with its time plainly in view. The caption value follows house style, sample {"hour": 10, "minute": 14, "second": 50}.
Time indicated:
{"hour": 5, "minute": 35, "second": 21}
